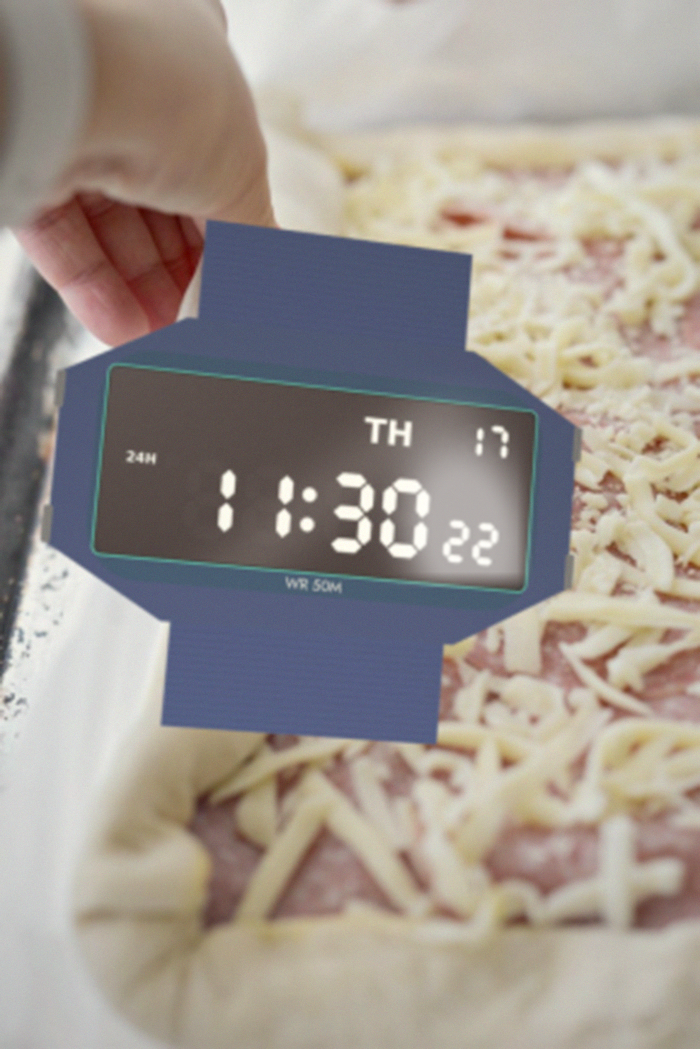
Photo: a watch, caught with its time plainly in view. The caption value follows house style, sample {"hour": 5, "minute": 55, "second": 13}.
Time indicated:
{"hour": 11, "minute": 30, "second": 22}
